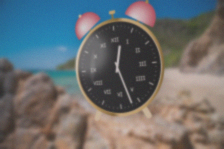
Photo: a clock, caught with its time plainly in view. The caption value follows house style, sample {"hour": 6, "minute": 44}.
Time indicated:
{"hour": 12, "minute": 27}
